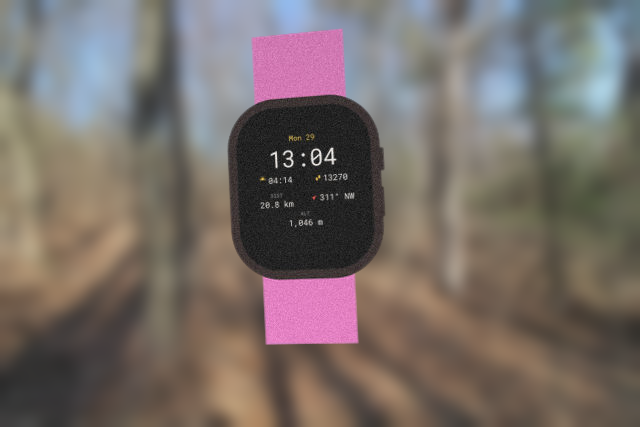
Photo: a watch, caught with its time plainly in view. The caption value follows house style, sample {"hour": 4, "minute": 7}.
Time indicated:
{"hour": 13, "minute": 4}
